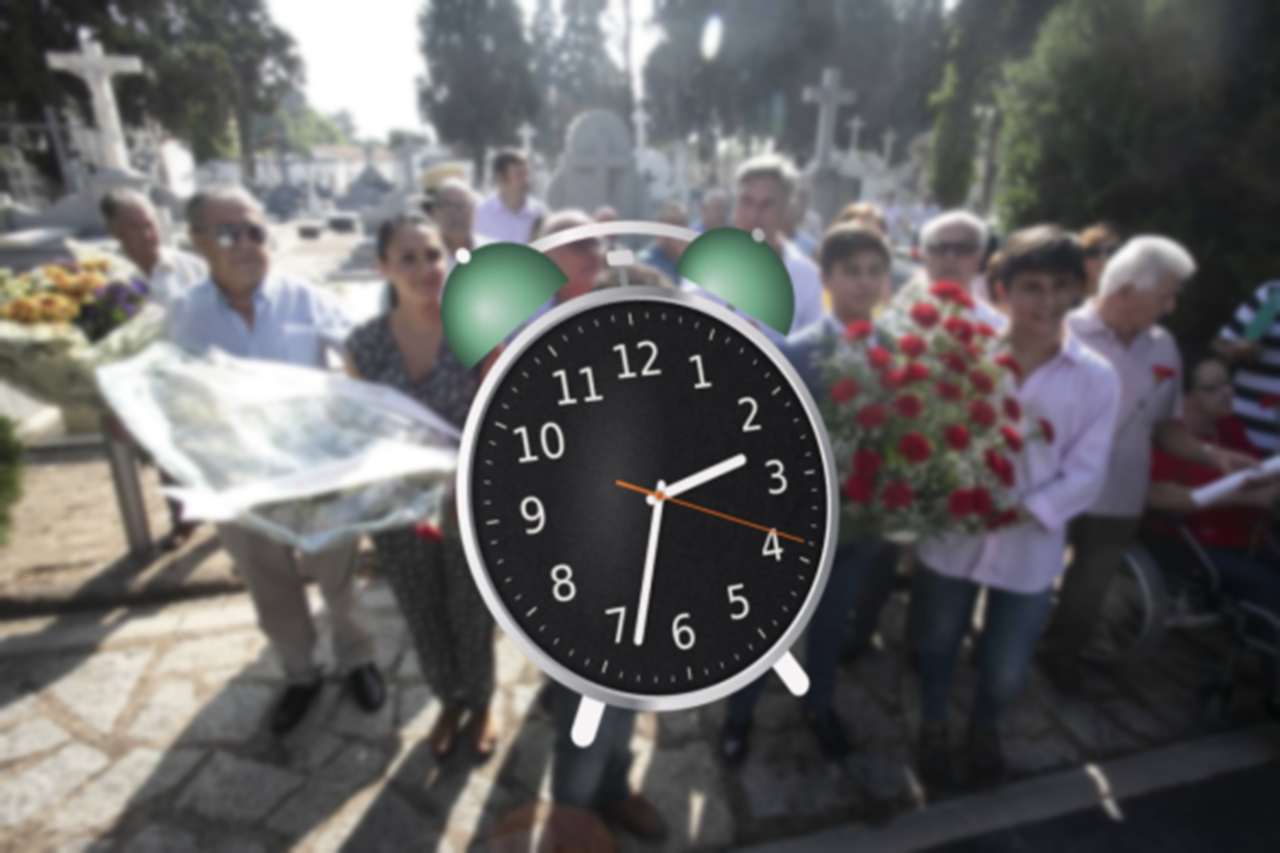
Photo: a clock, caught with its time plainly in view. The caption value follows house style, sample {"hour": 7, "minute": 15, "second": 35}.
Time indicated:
{"hour": 2, "minute": 33, "second": 19}
